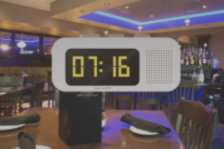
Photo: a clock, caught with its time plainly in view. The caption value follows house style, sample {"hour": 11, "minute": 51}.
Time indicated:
{"hour": 7, "minute": 16}
